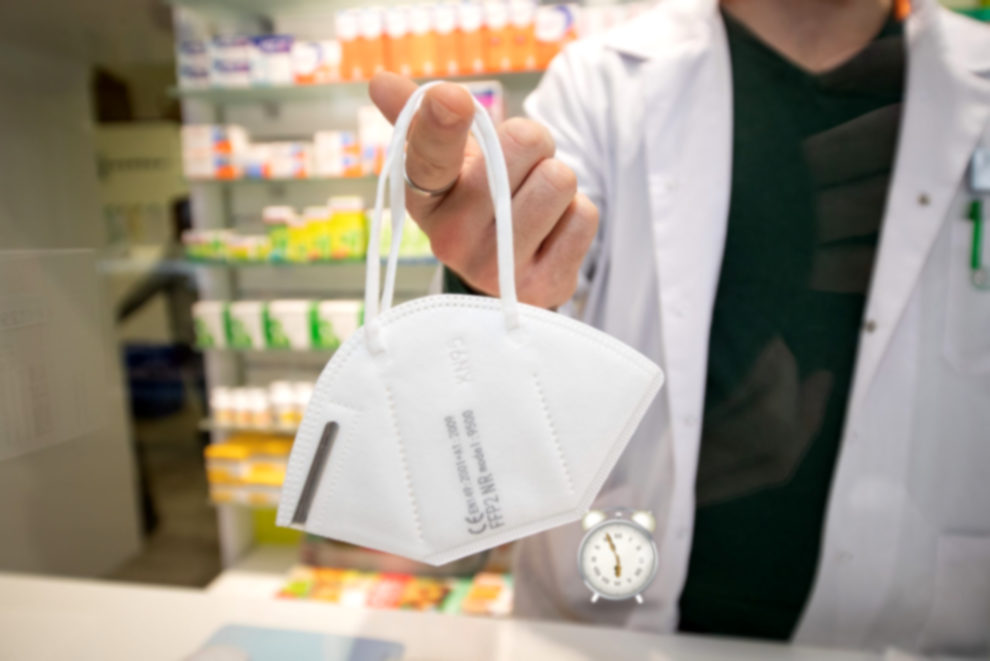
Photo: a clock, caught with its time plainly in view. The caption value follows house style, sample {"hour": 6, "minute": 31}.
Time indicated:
{"hour": 5, "minute": 56}
